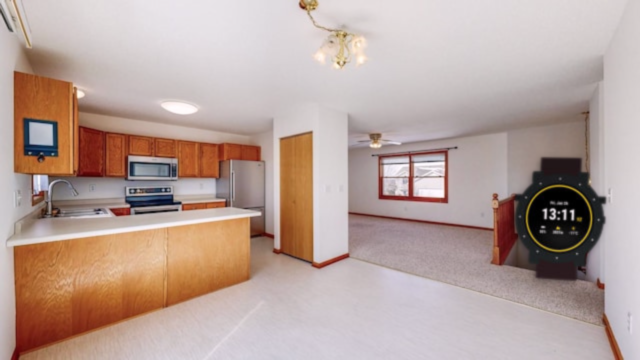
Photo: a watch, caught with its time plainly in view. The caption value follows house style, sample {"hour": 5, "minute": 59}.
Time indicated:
{"hour": 13, "minute": 11}
